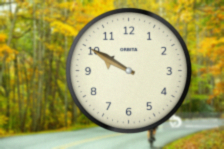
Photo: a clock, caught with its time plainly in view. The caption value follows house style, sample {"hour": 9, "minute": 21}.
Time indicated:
{"hour": 9, "minute": 50}
